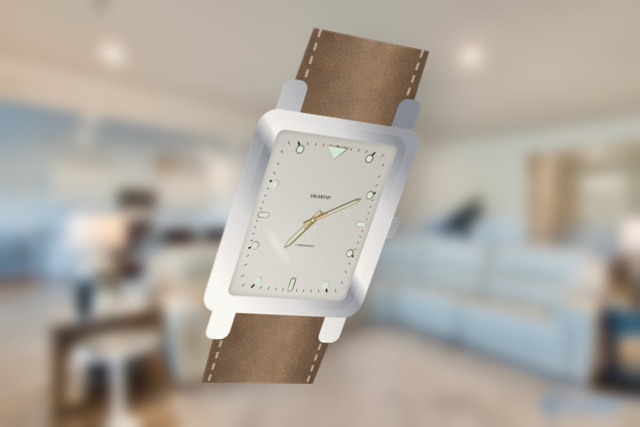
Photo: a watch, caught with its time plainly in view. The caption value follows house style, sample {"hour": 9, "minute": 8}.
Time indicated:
{"hour": 7, "minute": 10}
